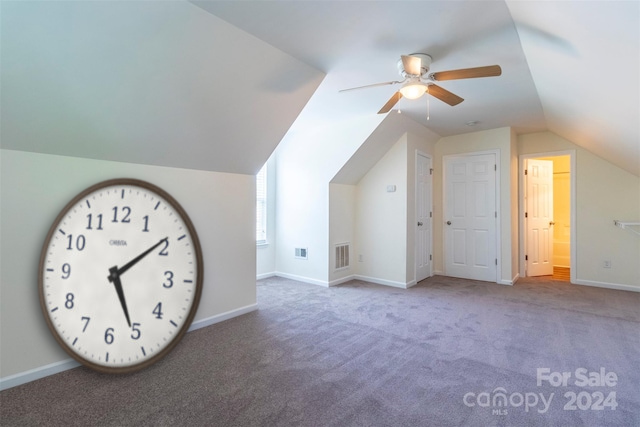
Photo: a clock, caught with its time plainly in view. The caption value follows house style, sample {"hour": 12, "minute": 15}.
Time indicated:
{"hour": 5, "minute": 9}
